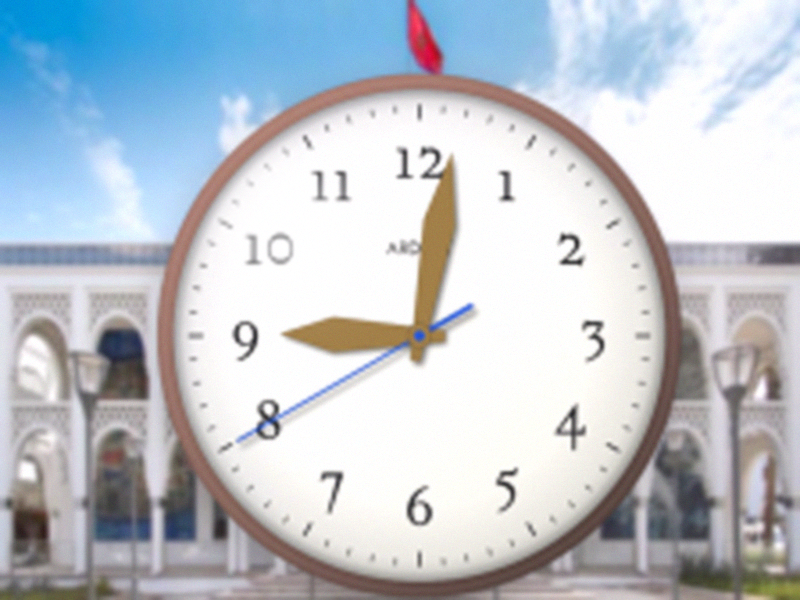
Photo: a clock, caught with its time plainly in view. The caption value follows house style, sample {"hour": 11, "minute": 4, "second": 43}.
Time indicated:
{"hour": 9, "minute": 1, "second": 40}
